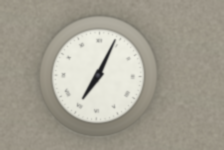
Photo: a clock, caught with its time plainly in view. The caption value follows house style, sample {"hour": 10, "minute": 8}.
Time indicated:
{"hour": 7, "minute": 4}
